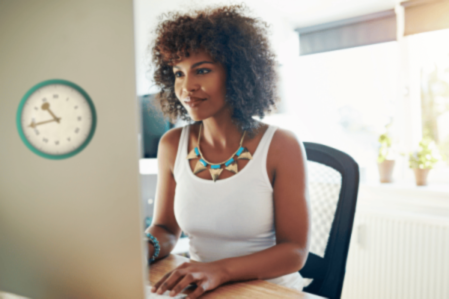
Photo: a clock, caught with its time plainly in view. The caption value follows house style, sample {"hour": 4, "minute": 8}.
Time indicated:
{"hour": 10, "minute": 43}
